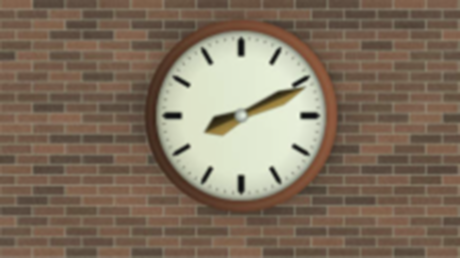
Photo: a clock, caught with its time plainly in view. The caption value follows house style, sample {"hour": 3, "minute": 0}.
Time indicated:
{"hour": 8, "minute": 11}
